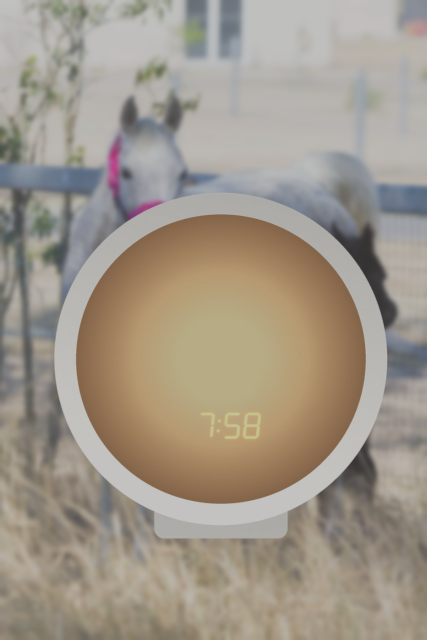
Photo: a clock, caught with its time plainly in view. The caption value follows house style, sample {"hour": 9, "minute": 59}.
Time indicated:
{"hour": 7, "minute": 58}
